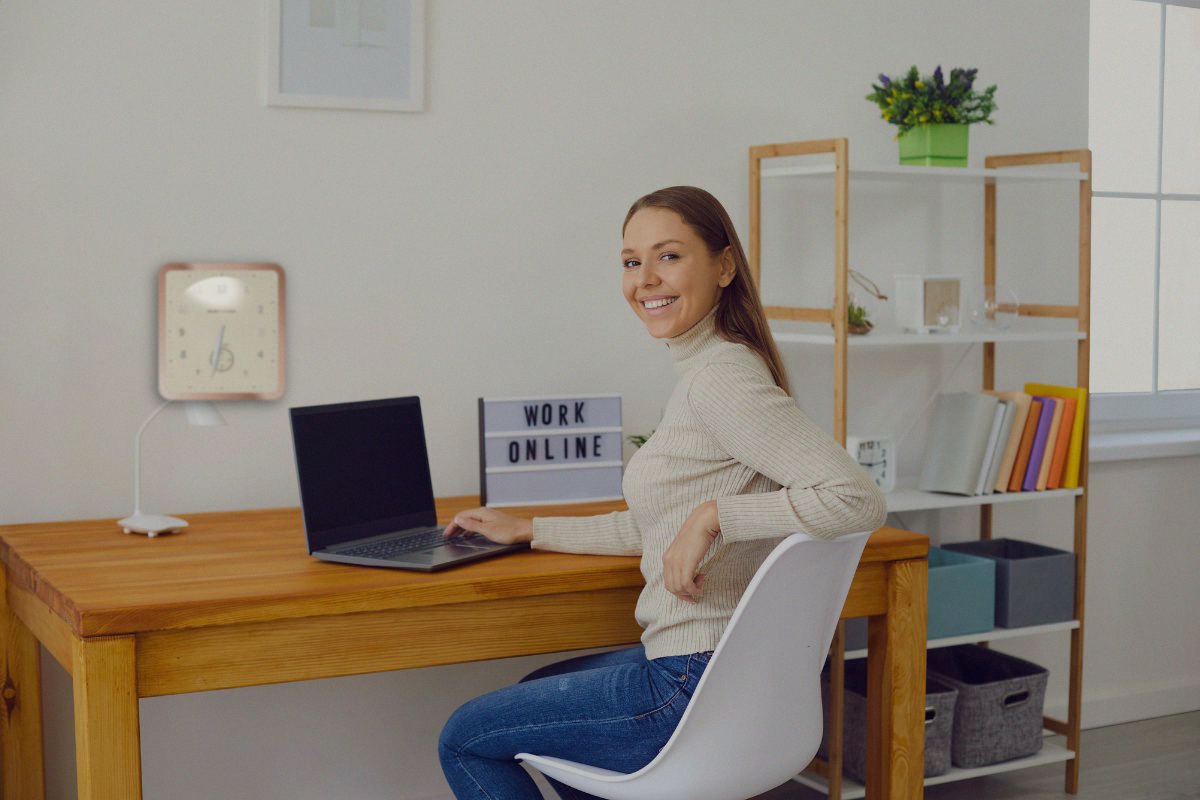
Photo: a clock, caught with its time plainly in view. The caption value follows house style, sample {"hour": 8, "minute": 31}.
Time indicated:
{"hour": 6, "minute": 32}
